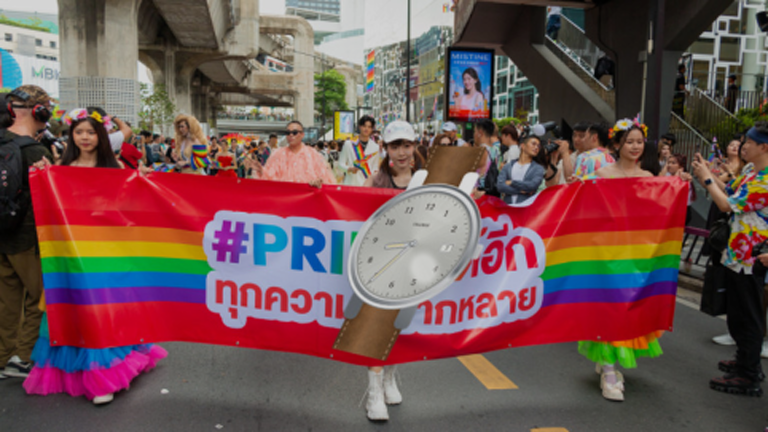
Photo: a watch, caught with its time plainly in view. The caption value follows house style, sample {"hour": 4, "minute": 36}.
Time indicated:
{"hour": 8, "minute": 35}
